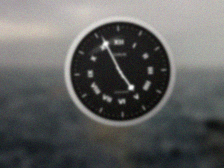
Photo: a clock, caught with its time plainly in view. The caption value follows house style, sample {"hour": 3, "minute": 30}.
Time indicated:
{"hour": 4, "minute": 56}
